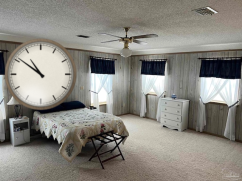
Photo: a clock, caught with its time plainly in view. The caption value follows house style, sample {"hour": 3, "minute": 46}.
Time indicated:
{"hour": 10, "minute": 51}
